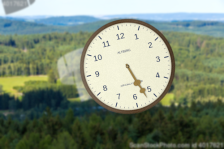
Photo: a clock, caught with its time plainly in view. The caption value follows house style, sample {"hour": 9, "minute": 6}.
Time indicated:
{"hour": 5, "minute": 27}
